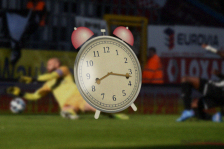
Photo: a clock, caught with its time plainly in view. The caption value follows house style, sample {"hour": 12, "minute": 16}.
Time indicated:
{"hour": 8, "minute": 17}
